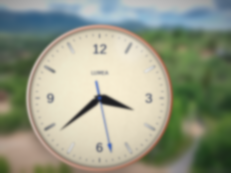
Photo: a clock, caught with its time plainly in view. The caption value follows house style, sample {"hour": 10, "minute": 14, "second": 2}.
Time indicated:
{"hour": 3, "minute": 38, "second": 28}
